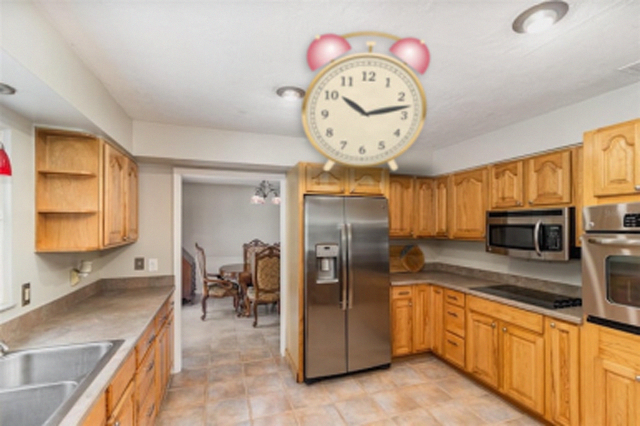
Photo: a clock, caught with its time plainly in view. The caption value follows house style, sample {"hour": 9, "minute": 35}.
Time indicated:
{"hour": 10, "minute": 13}
